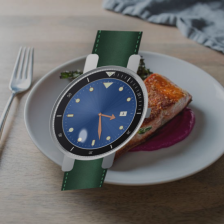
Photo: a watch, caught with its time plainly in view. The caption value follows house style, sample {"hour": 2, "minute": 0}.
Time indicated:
{"hour": 3, "minute": 28}
